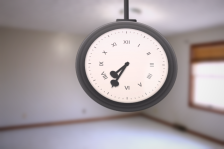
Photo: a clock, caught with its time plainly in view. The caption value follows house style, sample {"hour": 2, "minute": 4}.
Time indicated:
{"hour": 7, "minute": 35}
